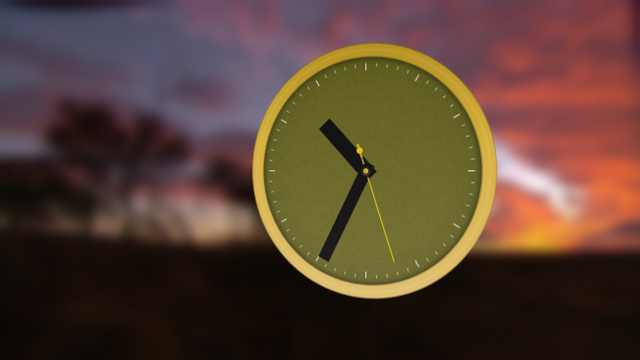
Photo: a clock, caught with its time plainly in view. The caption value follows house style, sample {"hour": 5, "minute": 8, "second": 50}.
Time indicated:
{"hour": 10, "minute": 34, "second": 27}
